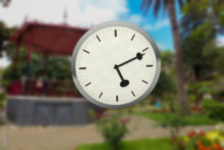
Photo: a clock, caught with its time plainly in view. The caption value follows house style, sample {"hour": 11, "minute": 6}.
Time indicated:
{"hour": 5, "minute": 11}
